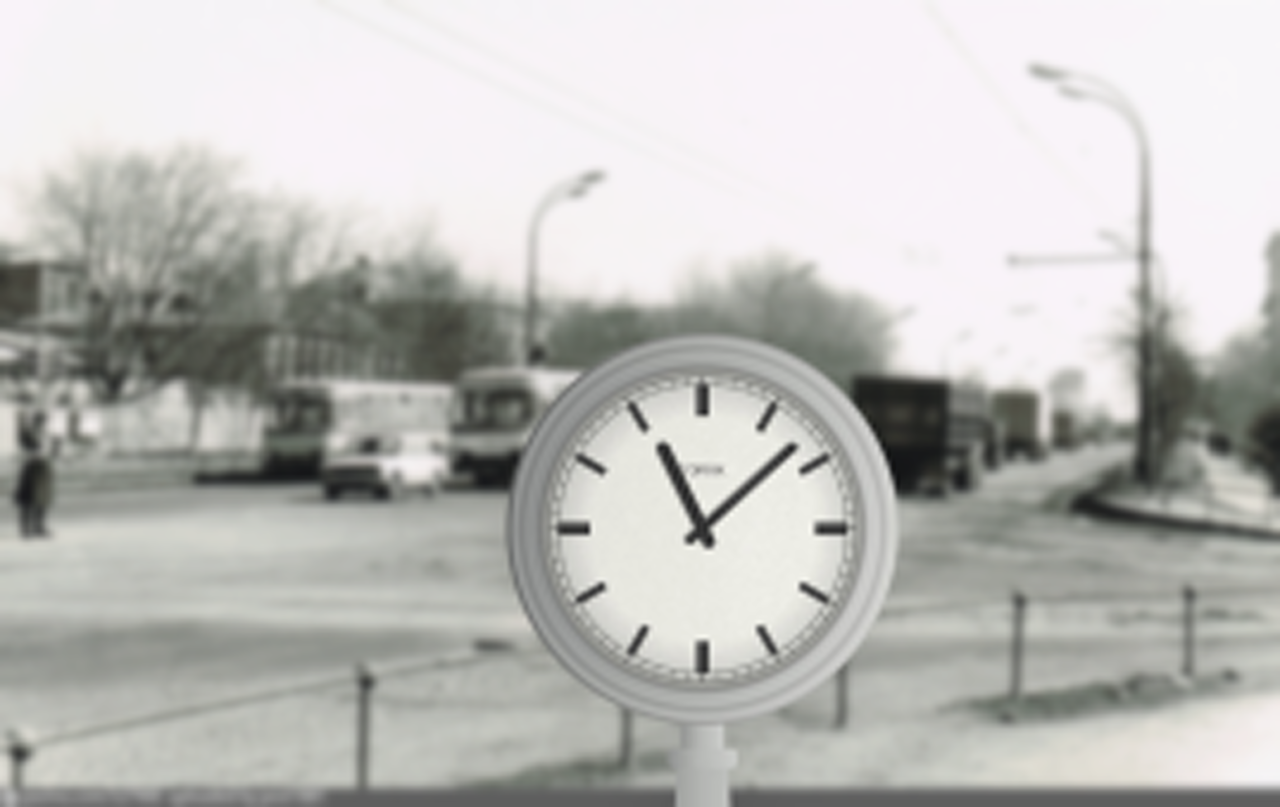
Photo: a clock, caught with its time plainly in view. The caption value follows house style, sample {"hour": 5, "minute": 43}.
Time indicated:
{"hour": 11, "minute": 8}
